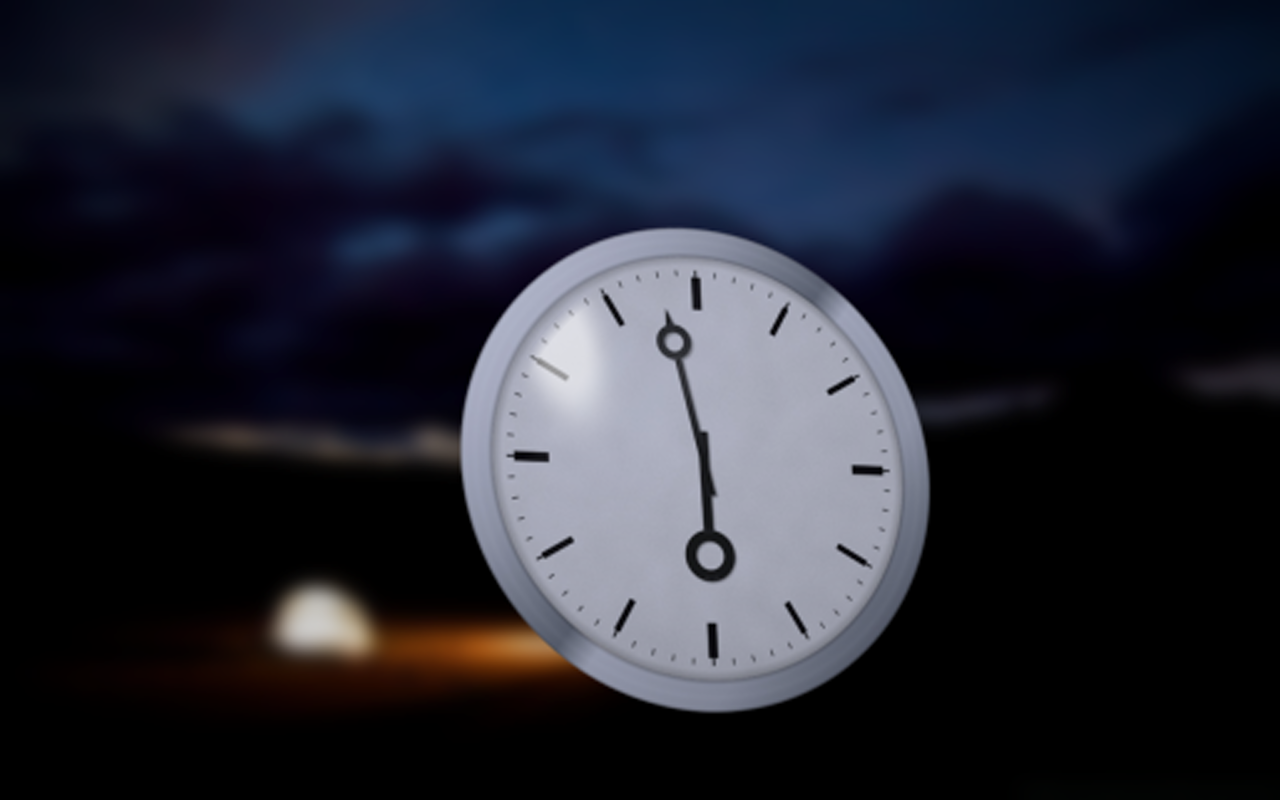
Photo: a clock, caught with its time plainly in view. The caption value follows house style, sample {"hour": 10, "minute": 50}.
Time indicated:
{"hour": 5, "minute": 58}
